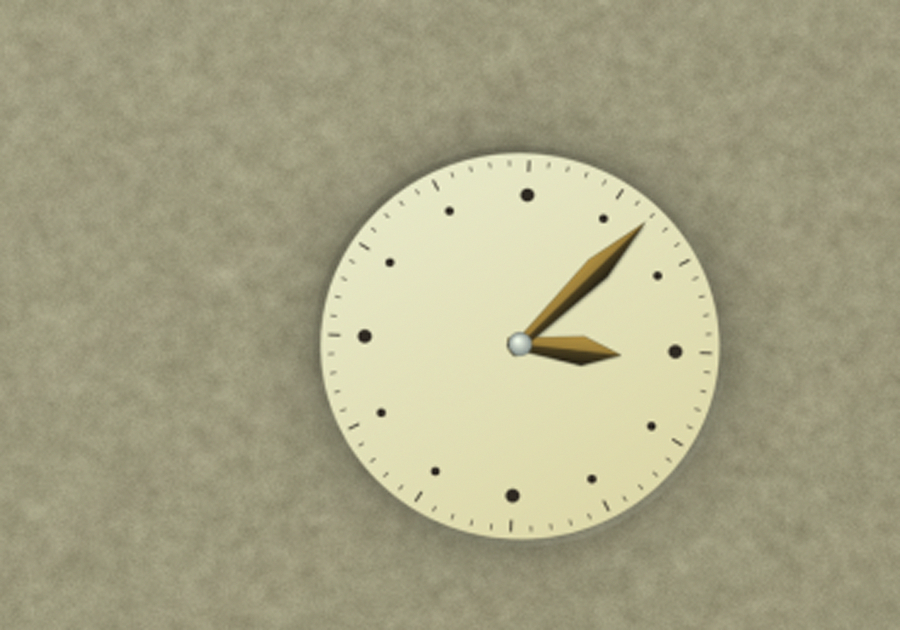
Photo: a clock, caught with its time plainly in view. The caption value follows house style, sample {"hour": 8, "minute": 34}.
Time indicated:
{"hour": 3, "minute": 7}
